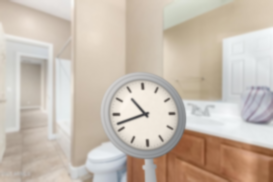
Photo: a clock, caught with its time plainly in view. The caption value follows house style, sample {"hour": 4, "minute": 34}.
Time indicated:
{"hour": 10, "minute": 42}
